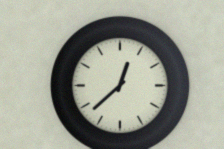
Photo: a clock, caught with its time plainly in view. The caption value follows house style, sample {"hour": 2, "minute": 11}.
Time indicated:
{"hour": 12, "minute": 38}
